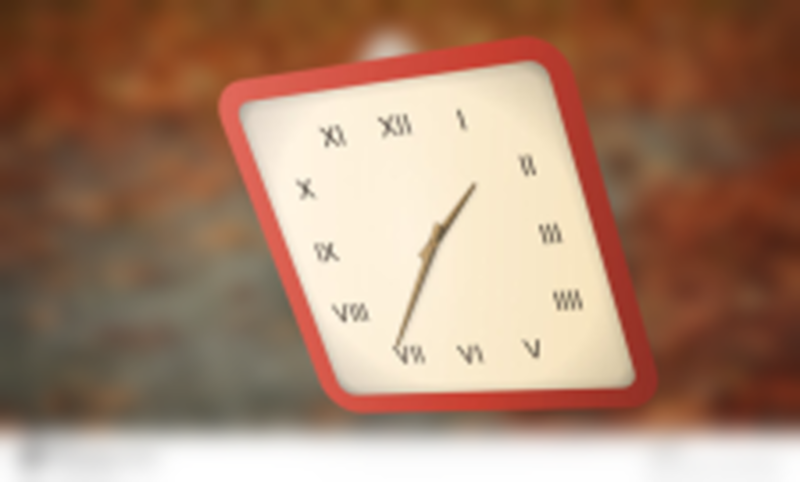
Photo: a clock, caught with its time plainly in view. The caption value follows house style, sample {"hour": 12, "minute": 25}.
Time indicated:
{"hour": 1, "minute": 36}
